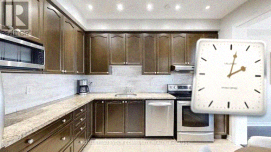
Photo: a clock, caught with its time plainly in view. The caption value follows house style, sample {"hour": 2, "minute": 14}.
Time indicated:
{"hour": 2, "minute": 2}
